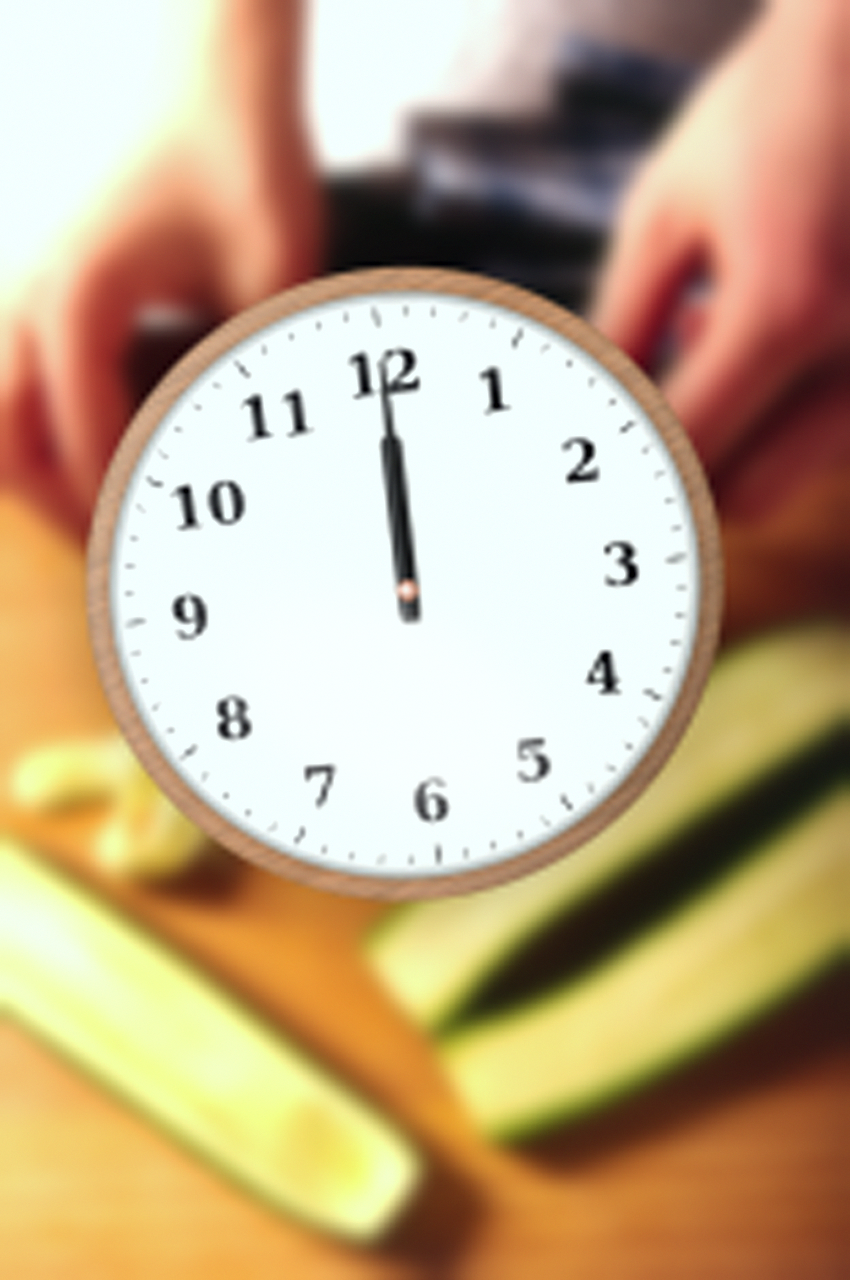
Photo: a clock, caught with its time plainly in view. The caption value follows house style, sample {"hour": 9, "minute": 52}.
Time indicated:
{"hour": 12, "minute": 0}
